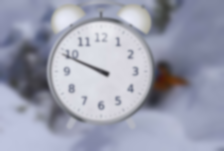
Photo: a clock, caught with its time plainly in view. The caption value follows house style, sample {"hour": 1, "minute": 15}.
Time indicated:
{"hour": 9, "minute": 49}
